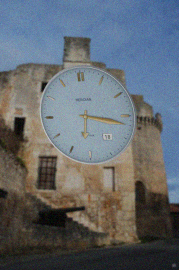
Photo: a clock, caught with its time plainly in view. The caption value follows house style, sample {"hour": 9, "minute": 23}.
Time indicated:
{"hour": 6, "minute": 17}
